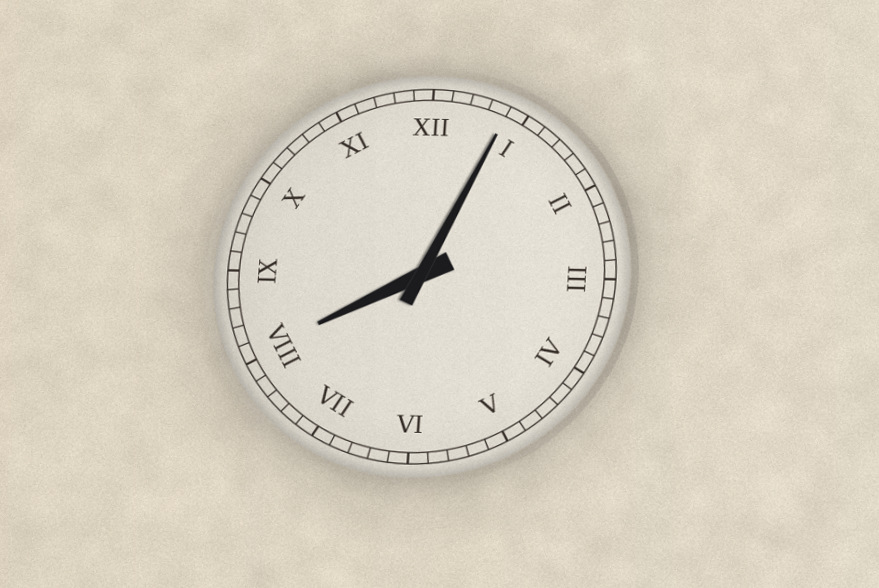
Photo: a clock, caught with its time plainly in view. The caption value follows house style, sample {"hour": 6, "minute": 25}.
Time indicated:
{"hour": 8, "minute": 4}
